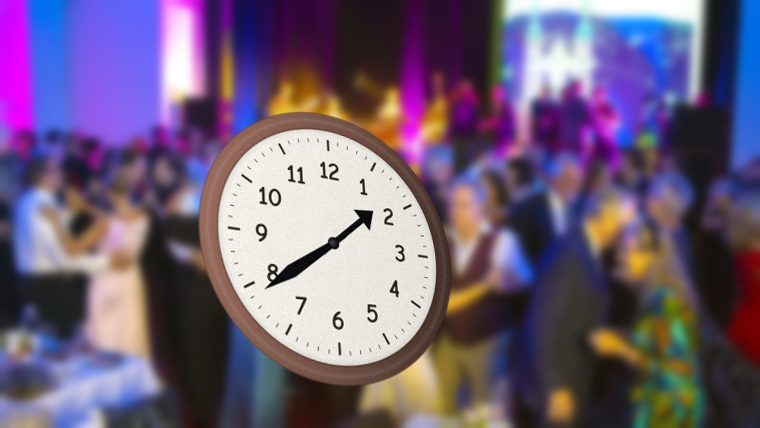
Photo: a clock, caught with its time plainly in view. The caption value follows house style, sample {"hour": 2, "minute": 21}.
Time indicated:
{"hour": 1, "minute": 39}
